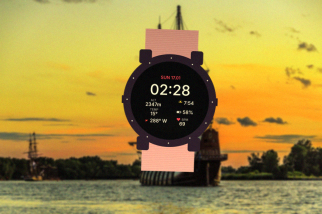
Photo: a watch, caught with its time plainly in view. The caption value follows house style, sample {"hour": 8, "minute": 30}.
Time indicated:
{"hour": 2, "minute": 28}
